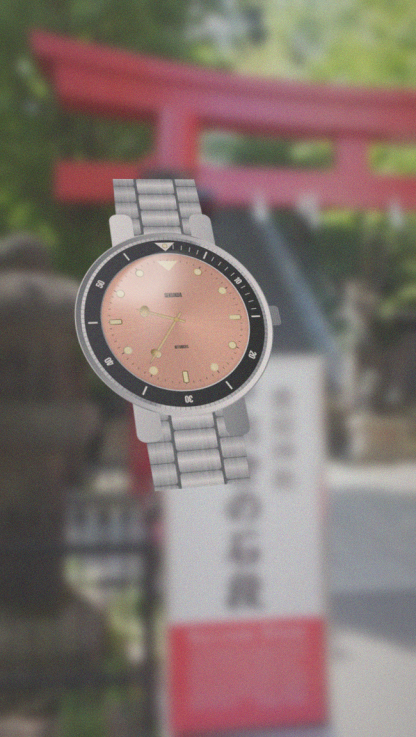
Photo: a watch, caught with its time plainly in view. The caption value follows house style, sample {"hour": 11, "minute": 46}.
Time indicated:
{"hour": 9, "minute": 36}
